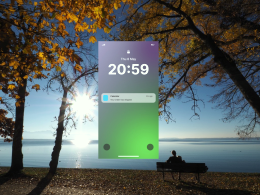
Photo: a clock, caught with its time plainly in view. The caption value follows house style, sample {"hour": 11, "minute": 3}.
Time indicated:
{"hour": 20, "minute": 59}
